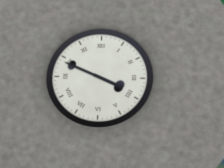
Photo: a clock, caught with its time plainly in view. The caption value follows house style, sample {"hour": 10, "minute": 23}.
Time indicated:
{"hour": 3, "minute": 49}
